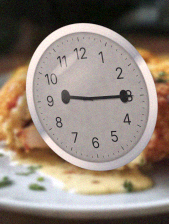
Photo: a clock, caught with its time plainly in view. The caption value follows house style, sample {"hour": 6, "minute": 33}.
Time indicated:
{"hour": 9, "minute": 15}
